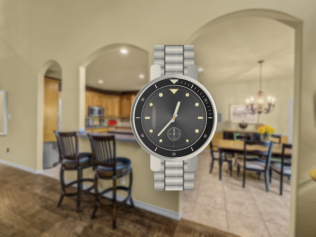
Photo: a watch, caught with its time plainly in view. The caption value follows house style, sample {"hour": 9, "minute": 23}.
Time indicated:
{"hour": 12, "minute": 37}
